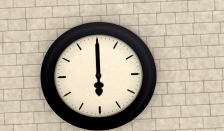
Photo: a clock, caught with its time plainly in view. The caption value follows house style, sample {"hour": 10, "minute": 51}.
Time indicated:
{"hour": 6, "minute": 0}
